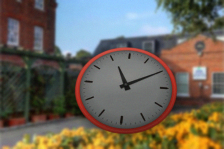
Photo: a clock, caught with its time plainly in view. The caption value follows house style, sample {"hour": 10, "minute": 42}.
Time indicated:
{"hour": 11, "minute": 10}
